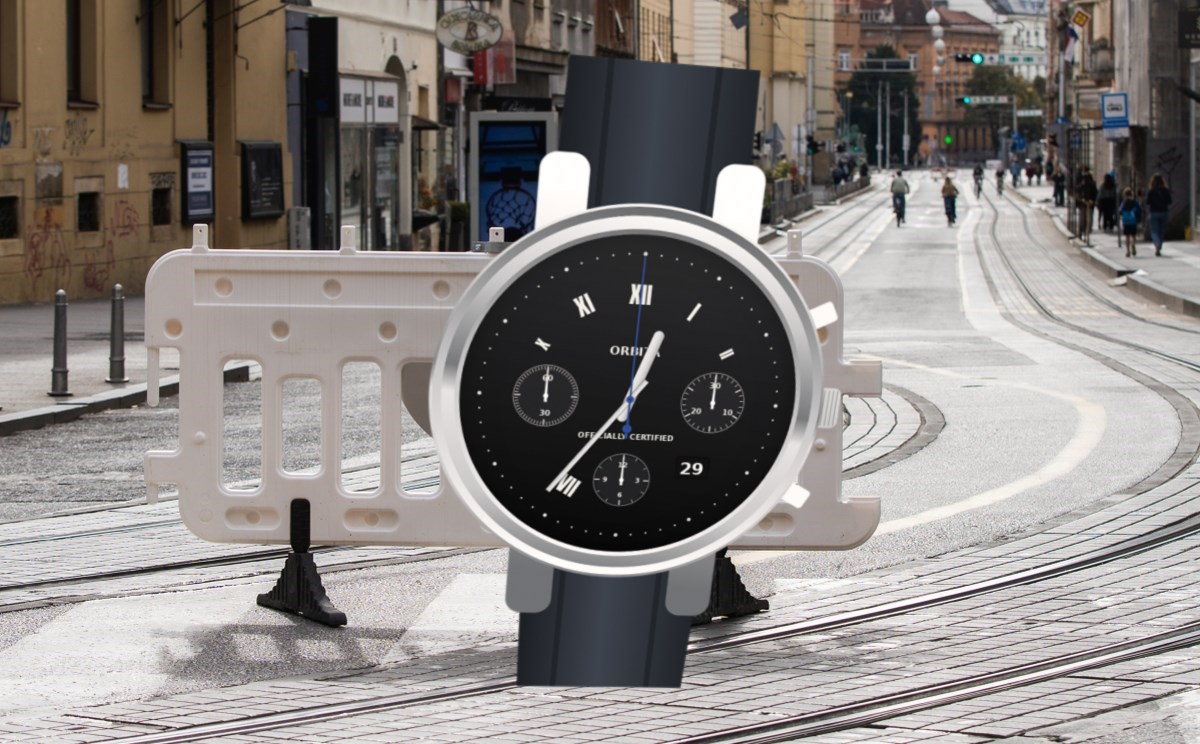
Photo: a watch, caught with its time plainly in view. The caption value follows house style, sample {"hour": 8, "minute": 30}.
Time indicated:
{"hour": 12, "minute": 36}
